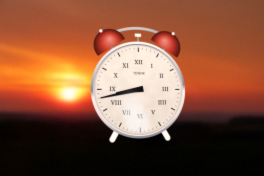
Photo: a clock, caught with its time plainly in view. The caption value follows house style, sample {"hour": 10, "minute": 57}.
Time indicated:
{"hour": 8, "minute": 43}
